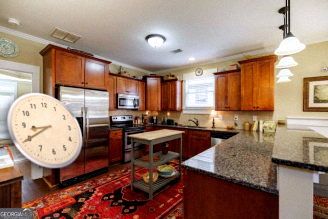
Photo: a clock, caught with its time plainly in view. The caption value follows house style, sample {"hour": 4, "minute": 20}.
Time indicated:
{"hour": 8, "minute": 40}
